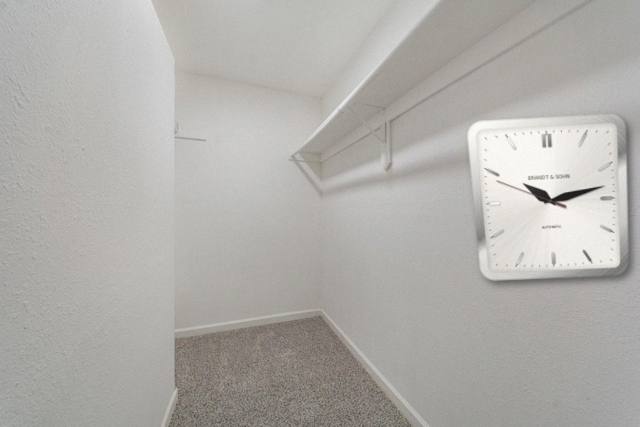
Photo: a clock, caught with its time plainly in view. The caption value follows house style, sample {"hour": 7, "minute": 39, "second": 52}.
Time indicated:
{"hour": 10, "minute": 12, "second": 49}
